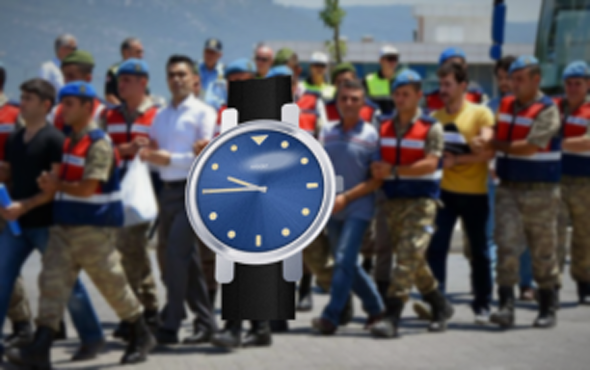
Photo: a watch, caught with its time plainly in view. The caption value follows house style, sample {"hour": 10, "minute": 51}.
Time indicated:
{"hour": 9, "minute": 45}
